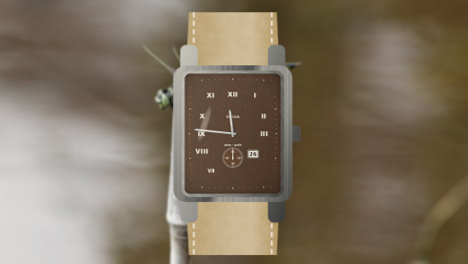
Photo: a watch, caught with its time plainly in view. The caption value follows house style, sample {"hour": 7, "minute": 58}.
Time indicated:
{"hour": 11, "minute": 46}
